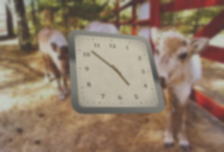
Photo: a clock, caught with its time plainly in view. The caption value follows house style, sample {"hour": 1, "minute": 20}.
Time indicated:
{"hour": 4, "minute": 52}
